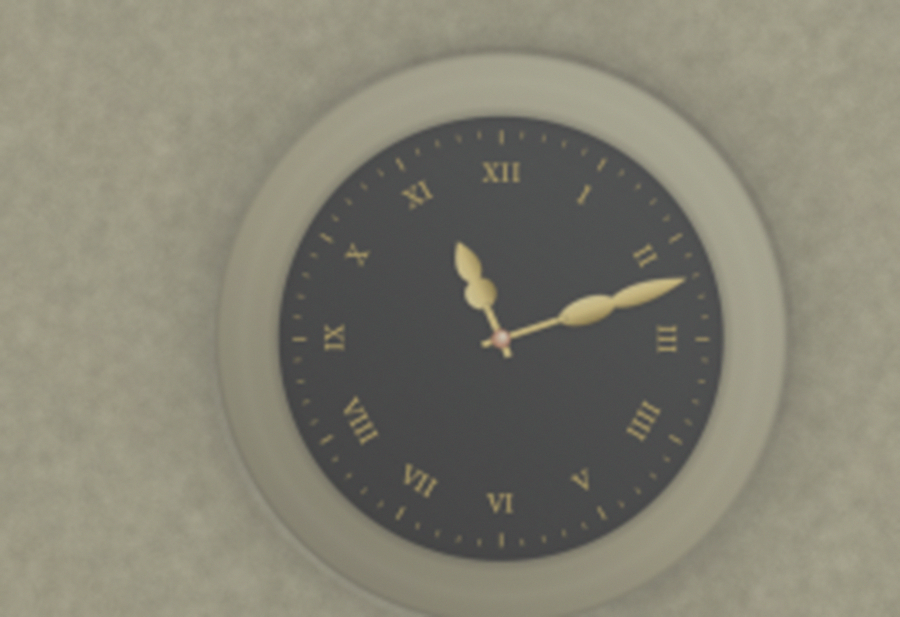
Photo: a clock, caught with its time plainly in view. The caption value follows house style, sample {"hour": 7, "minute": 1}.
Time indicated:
{"hour": 11, "minute": 12}
